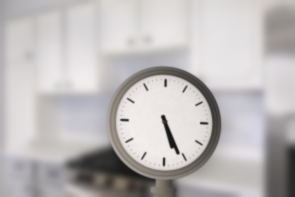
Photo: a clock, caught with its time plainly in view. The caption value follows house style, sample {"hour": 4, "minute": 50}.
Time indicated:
{"hour": 5, "minute": 26}
